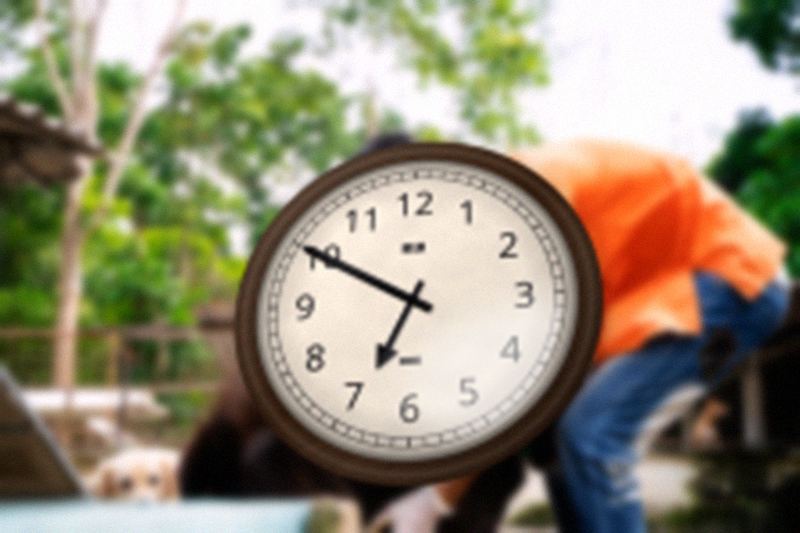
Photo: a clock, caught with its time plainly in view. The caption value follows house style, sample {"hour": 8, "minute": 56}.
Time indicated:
{"hour": 6, "minute": 50}
